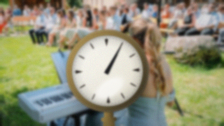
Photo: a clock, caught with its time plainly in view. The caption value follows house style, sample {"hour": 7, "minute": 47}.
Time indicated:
{"hour": 1, "minute": 5}
